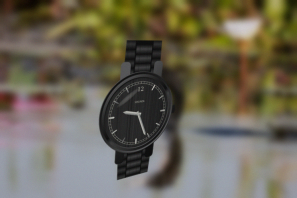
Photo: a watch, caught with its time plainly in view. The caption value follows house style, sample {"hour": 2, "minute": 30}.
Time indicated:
{"hour": 9, "minute": 26}
